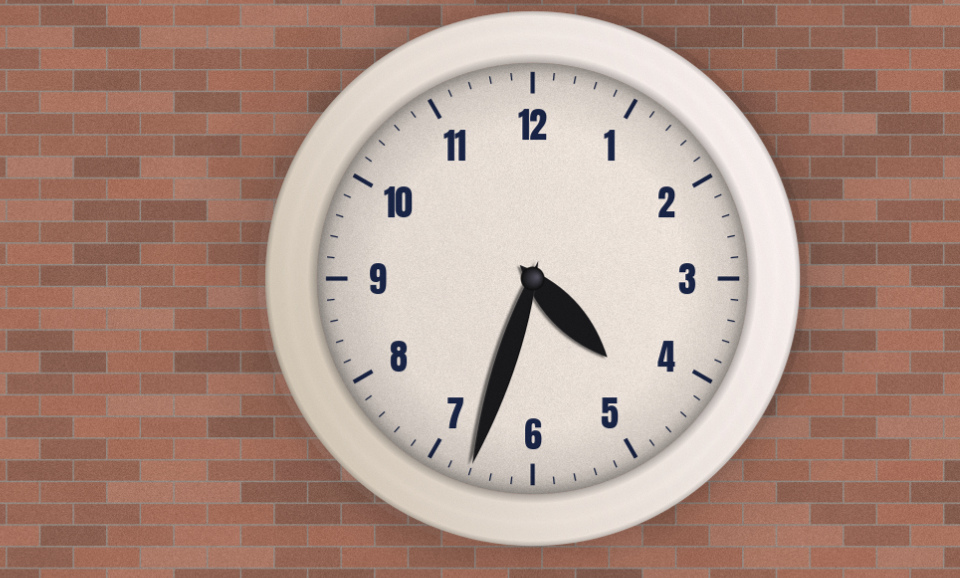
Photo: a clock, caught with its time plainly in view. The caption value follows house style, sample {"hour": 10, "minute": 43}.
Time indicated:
{"hour": 4, "minute": 33}
